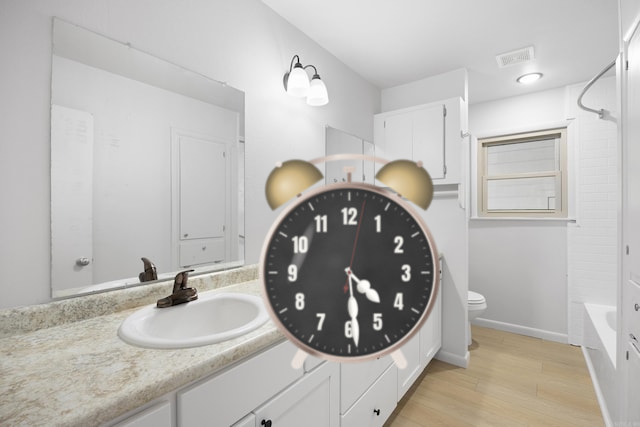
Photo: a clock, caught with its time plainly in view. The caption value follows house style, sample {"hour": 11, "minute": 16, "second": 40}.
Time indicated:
{"hour": 4, "minute": 29, "second": 2}
